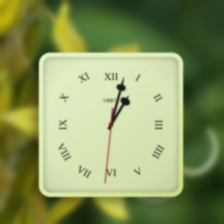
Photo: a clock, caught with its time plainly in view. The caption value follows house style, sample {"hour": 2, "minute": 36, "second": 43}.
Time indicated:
{"hour": 1, "minute": 2, "second": 31}
